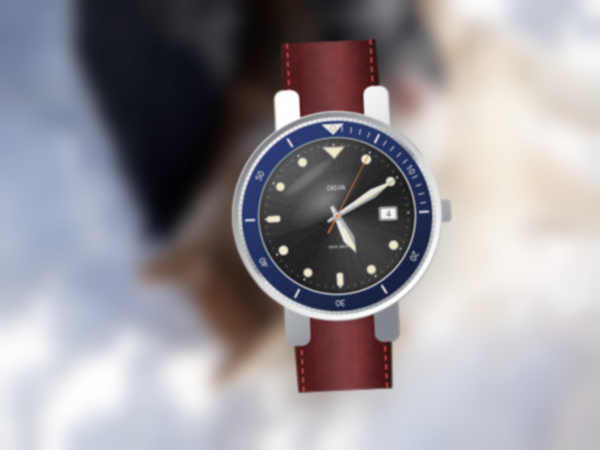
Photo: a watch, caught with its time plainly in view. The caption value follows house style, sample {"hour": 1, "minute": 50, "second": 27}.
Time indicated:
{"hour": 5, "minute": 10, "second": 5}
